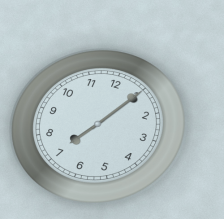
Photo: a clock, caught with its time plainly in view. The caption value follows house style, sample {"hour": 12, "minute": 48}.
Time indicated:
{"hour": 7, "minute": 5}
